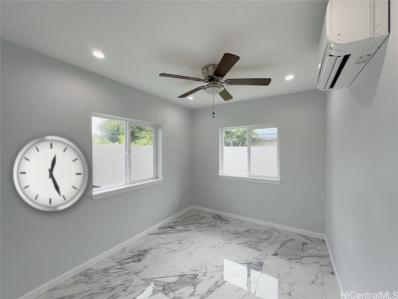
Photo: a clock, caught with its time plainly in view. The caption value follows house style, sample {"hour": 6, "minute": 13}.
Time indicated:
{"hour": 12, "minute": 26}
